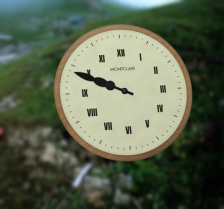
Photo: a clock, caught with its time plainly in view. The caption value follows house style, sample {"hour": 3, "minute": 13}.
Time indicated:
{"hour": 9, "minute": 49}
